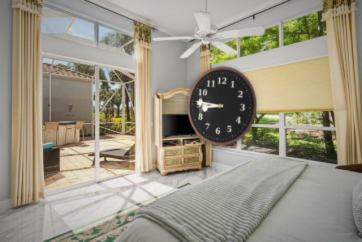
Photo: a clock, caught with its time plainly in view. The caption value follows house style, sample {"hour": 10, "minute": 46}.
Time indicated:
{"hour": 8, "minute": 46}
